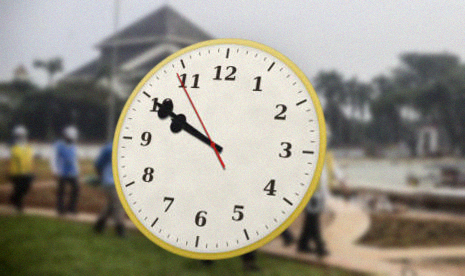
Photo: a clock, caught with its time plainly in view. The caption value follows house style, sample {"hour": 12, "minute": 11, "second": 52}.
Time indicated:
{"hour": 9, "minute": 49, "second": 54}
